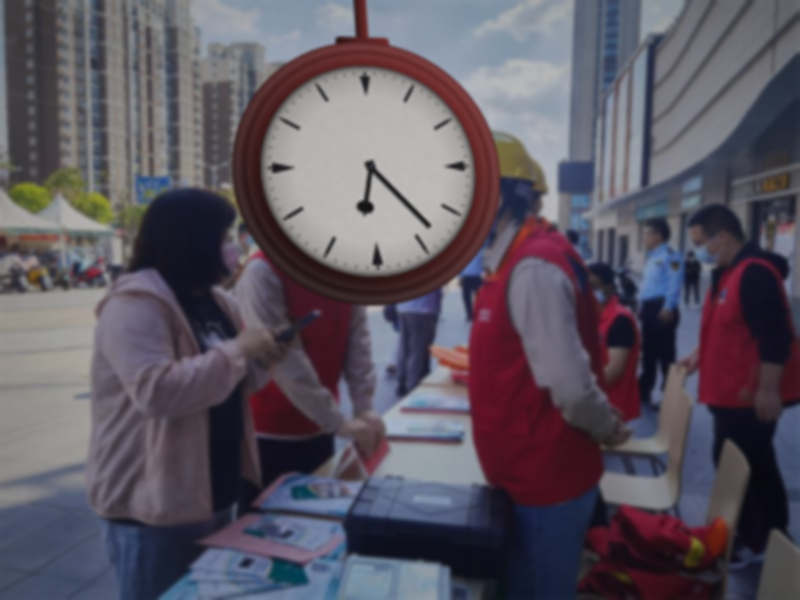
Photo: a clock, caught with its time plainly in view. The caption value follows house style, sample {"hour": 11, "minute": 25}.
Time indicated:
{"hour": 6, "minute": 23}
